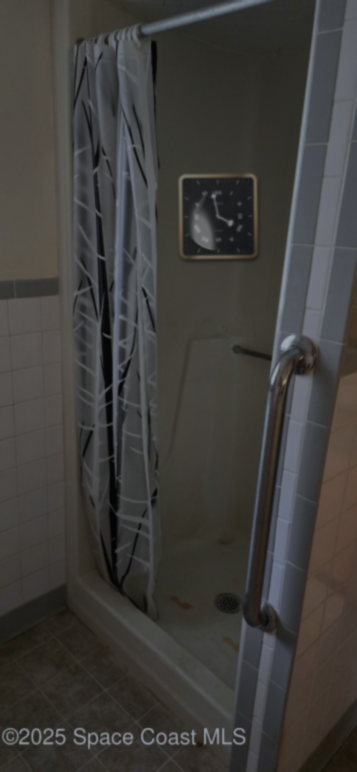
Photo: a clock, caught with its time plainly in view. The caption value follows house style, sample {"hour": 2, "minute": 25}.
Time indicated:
{"hour": 3, "minute": 58}
